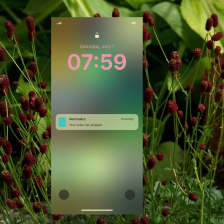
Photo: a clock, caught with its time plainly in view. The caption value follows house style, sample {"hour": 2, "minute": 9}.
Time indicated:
{"hour": 7, "minute": 59}
